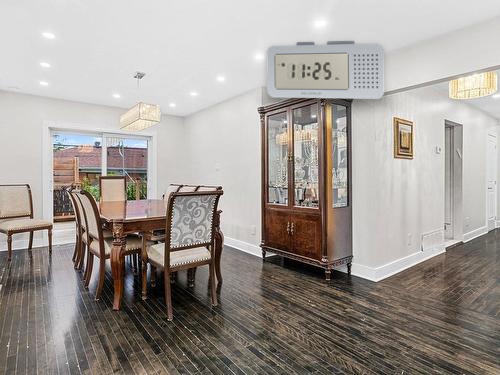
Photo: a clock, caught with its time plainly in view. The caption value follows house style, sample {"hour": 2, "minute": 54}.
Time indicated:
{"hour": 11, "minute": 25}
